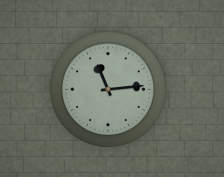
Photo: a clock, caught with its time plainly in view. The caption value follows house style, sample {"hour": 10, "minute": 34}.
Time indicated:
{"hour": 11, "minute": 14}
